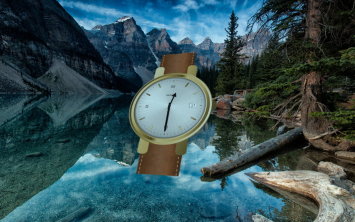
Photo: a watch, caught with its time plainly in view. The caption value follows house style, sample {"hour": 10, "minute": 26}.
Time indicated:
{"hour": 12, "minute": 30}
